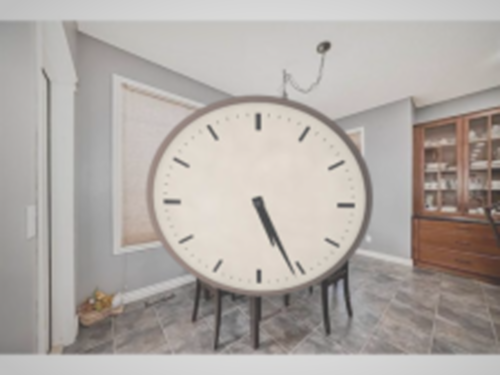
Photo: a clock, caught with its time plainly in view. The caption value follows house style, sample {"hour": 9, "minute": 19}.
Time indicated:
{"hour": 5, "minute": 26}
